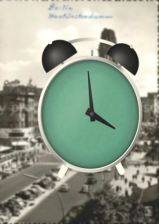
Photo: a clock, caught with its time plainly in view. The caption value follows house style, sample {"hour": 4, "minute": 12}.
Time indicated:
{"hour": 3, "minute": 59}
